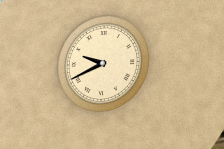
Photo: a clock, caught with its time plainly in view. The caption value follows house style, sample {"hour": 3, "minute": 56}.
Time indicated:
{"hour": 9, "minute": 41}
